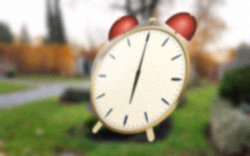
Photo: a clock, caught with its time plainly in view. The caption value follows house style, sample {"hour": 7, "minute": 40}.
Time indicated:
{"hour": 6, "minute": 0}
